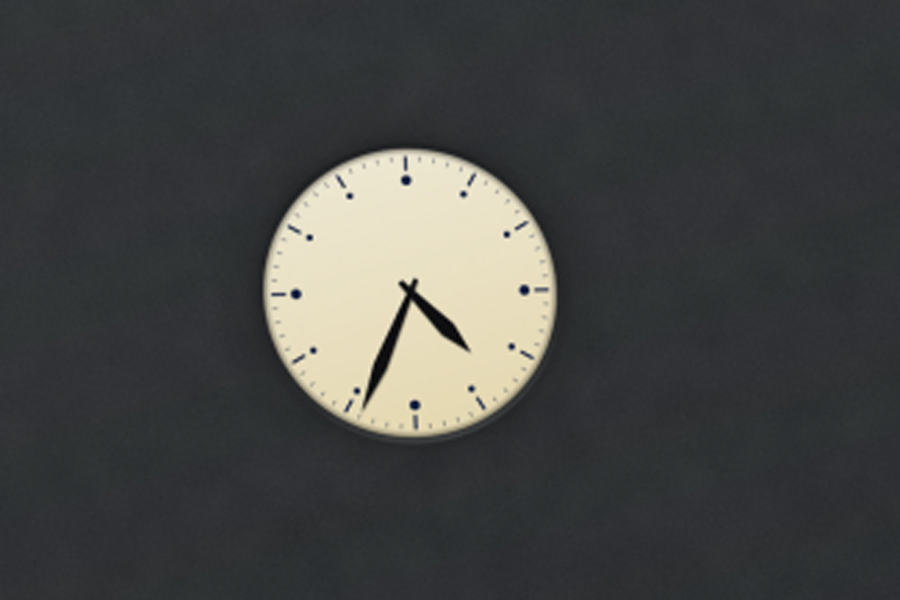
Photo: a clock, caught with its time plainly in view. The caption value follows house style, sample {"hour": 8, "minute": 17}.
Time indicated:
{"hour": 4, "minute": 34}
